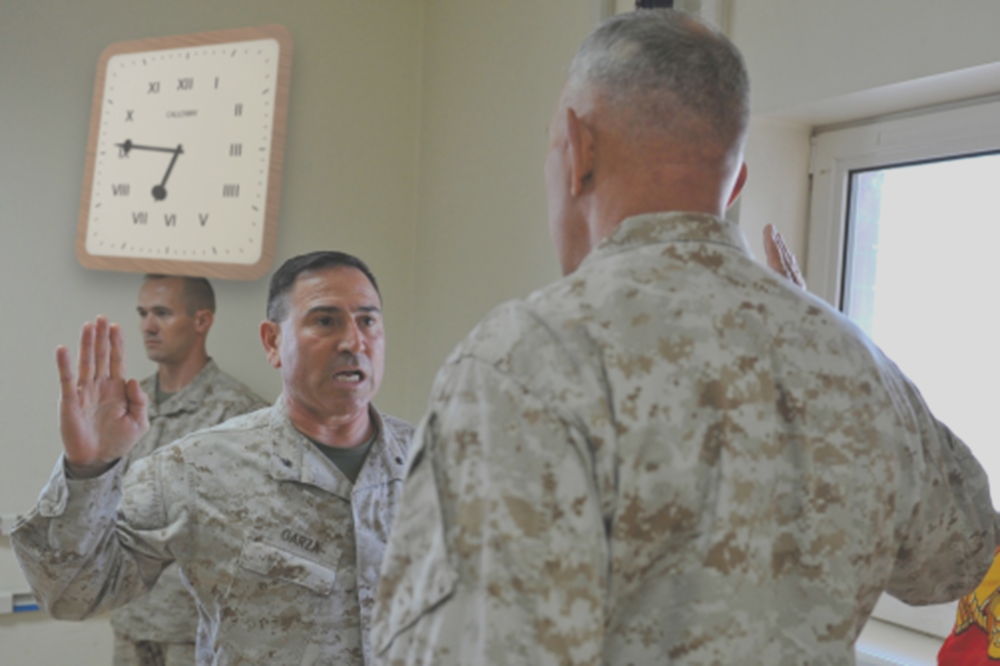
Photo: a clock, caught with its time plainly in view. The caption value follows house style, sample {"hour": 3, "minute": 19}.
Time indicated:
{"hour": 6, "minute": 46}
